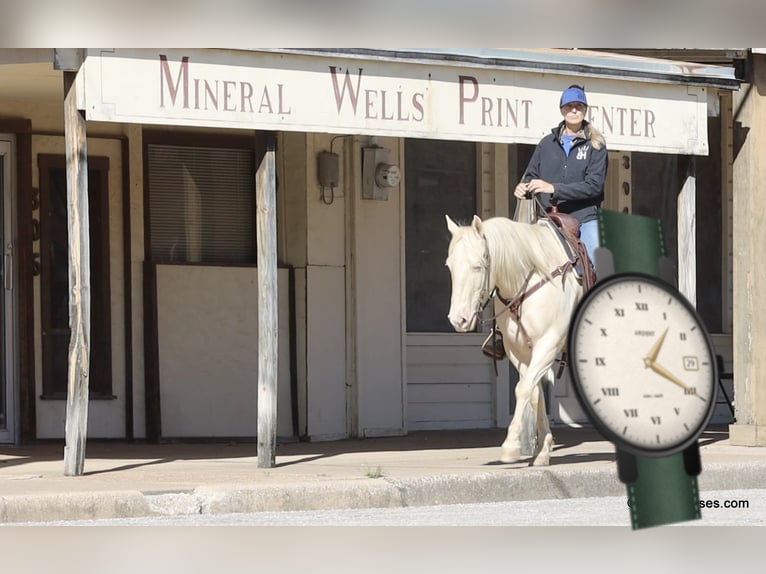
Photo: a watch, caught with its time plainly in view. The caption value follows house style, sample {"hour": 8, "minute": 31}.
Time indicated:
{"hour": 1, "minute": 20}
